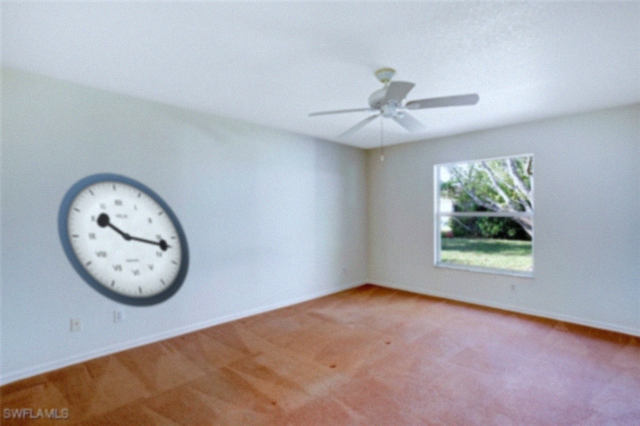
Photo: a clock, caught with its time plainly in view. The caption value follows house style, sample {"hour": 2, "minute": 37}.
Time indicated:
{"hour": 10, "minute": 17}
